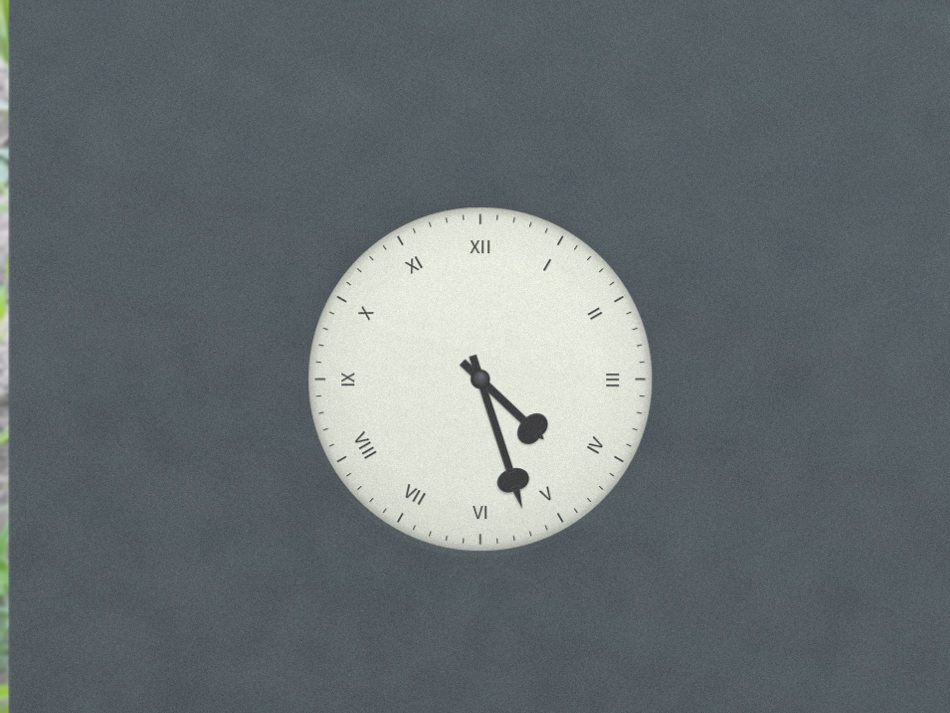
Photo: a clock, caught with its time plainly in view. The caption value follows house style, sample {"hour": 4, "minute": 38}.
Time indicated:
{"hour": 4, "minute": 27}
